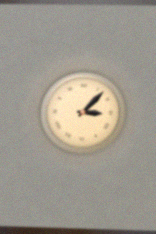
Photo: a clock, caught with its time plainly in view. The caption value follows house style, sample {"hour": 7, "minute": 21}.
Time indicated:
{"hour": 3, "minute": 7}
